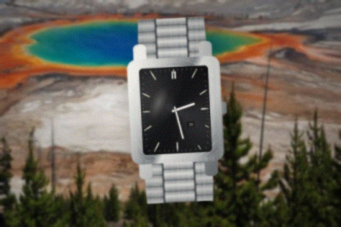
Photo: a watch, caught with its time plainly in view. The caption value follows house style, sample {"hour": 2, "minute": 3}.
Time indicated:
{"hour": 2, "minute": 28}
